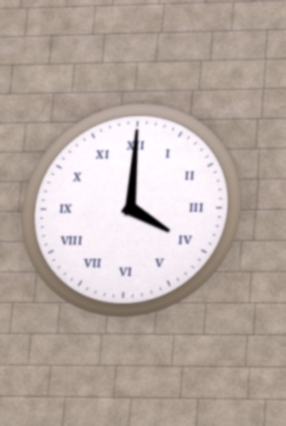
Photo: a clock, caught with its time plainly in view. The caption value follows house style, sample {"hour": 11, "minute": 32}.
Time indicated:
{"hour": 4, "minute": 0}
